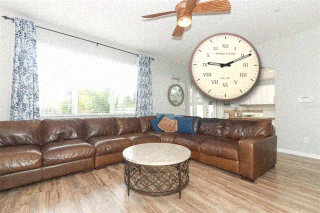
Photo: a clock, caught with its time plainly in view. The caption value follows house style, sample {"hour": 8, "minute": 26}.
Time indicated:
{"hour": 9, "minute": 11}
